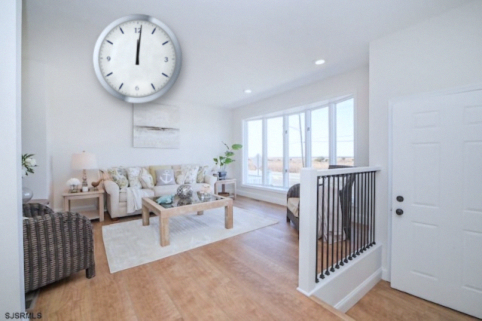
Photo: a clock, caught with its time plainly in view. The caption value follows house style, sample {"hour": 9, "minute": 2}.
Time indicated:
{"hour": 12, "minute": 1}
